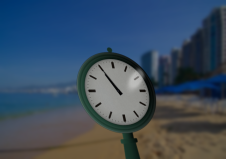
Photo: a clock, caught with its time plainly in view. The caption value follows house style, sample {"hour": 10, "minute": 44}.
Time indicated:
{"hour": 10, "minute": 55}
